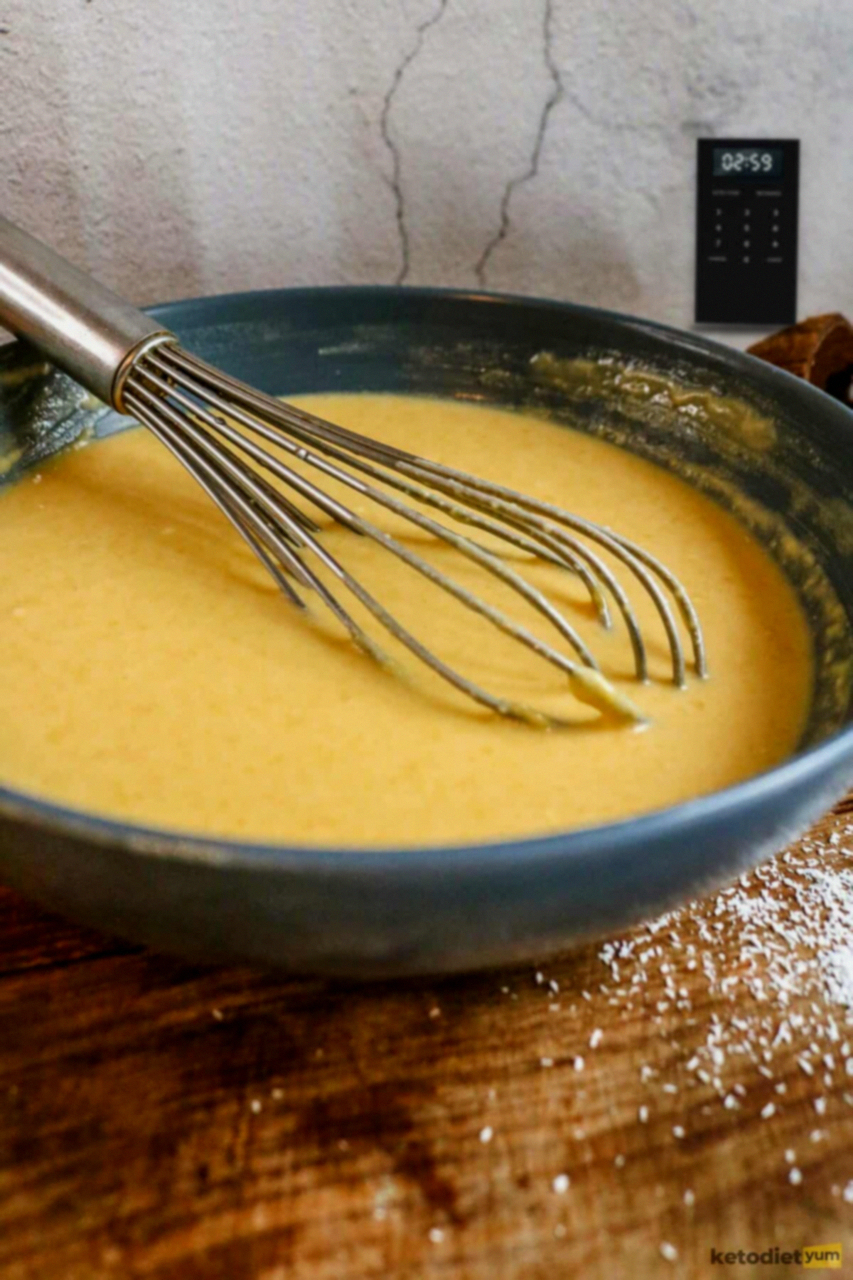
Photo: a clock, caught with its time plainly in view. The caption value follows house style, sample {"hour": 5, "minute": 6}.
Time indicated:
{"hour": 2, "minute": 59}
